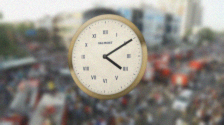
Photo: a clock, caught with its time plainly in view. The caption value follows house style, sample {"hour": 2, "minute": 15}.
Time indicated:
{"hour": 4, "minute": 10}
